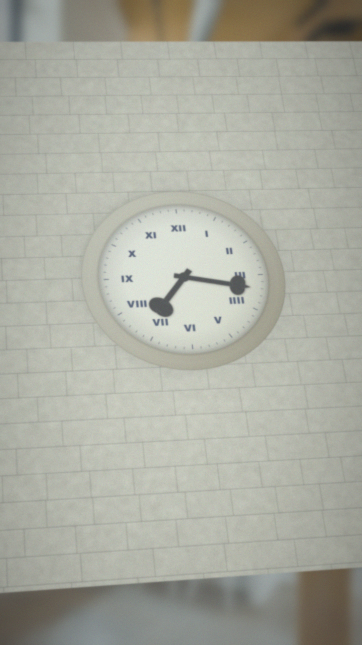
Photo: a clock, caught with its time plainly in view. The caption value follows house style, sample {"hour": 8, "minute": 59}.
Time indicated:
{"hour": 7, "minute": 17}
